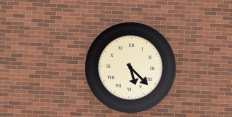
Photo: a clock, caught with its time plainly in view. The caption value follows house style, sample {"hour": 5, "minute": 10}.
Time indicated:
{"hour": 5, "minute": 22}
